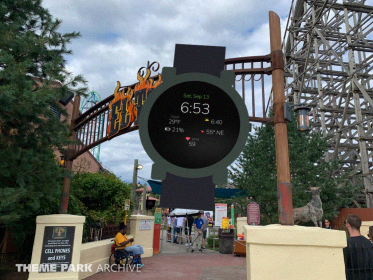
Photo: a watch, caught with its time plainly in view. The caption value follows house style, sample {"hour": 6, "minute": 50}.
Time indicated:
{"hour": 6, "minute": 53}
